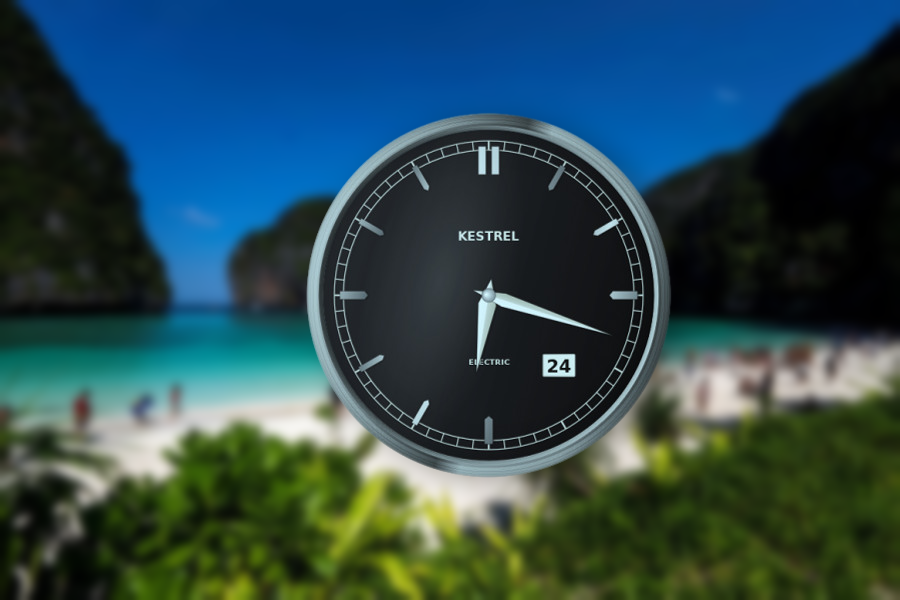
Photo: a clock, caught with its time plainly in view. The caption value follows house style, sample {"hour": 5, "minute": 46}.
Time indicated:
{"hour": 6, "minute": 18}
